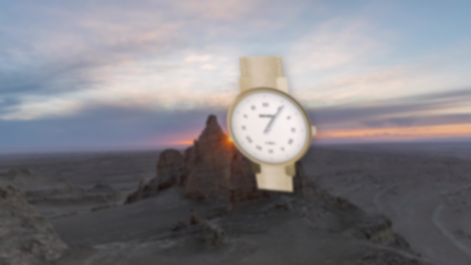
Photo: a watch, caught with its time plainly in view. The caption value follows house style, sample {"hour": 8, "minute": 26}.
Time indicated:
{"hour": 1, "minute": 6}
